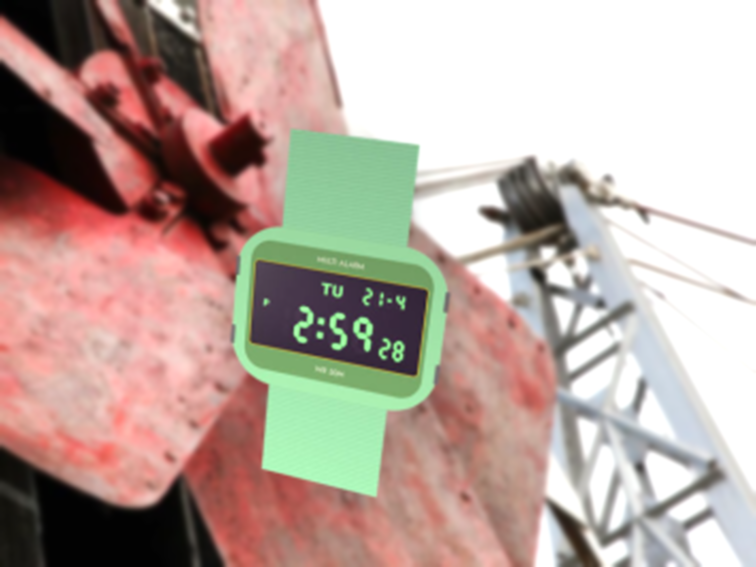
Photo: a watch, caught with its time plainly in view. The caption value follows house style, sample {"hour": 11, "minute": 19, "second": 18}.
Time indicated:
{"hour": 2, "minute": 59, "second": 28}
